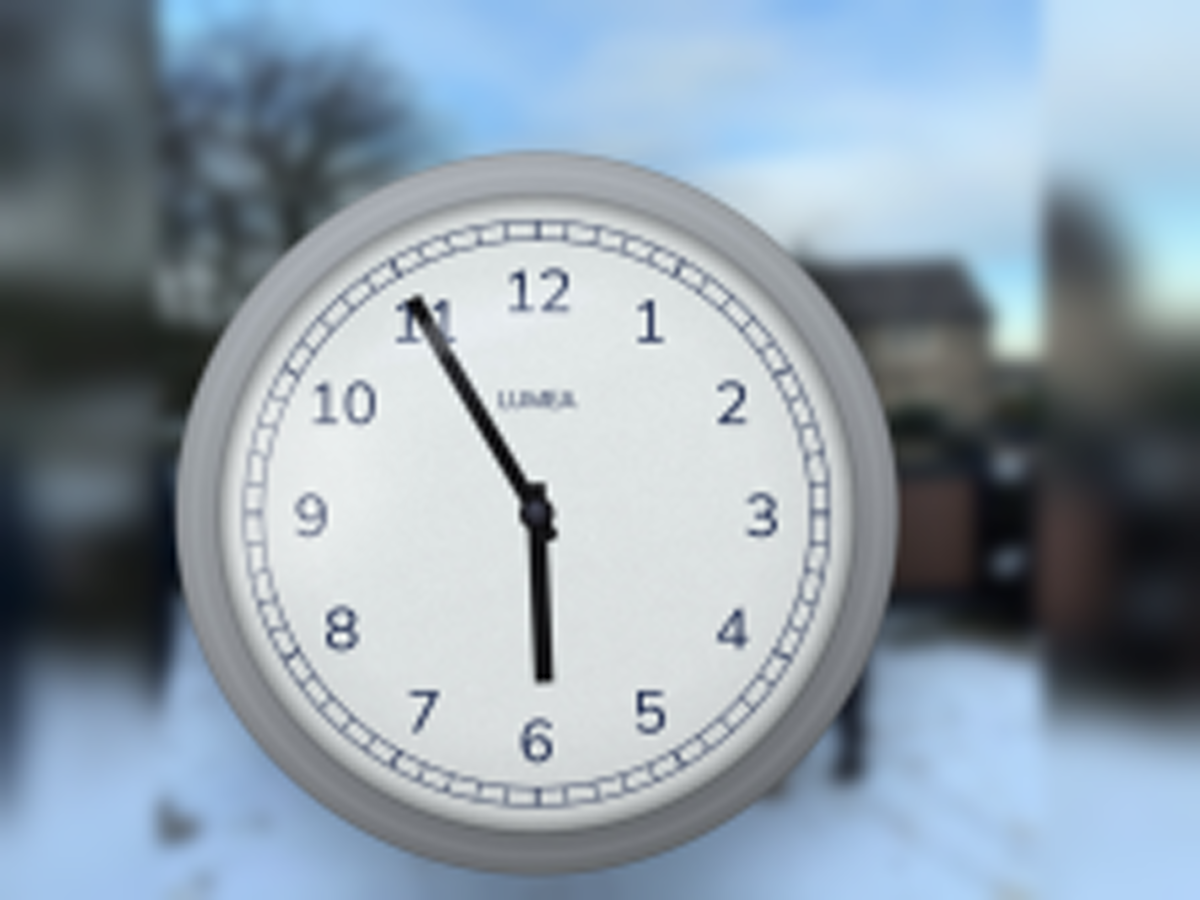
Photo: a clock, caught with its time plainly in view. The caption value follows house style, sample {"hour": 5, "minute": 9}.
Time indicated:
{"hour": 5, "minute": 55}
